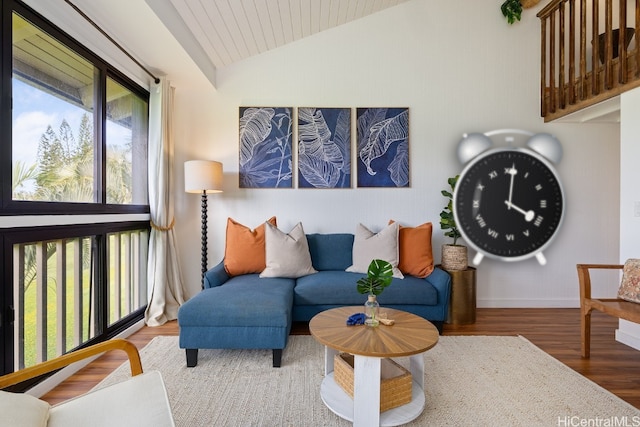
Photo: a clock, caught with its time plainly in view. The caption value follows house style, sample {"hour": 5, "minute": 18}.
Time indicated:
{"hour": 4, "minute": 1}
